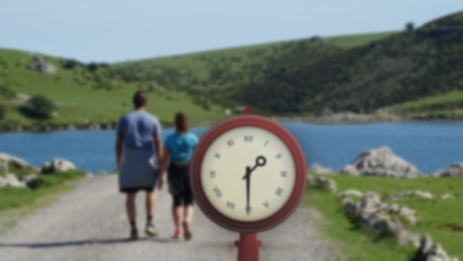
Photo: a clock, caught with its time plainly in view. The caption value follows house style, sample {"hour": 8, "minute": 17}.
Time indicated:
{"hour": 1, "minute": 30}
